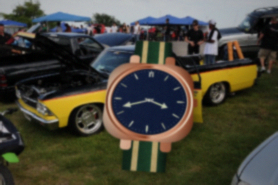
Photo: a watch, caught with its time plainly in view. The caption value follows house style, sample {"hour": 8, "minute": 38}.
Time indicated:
{"hour": 3, "minute": 42}
